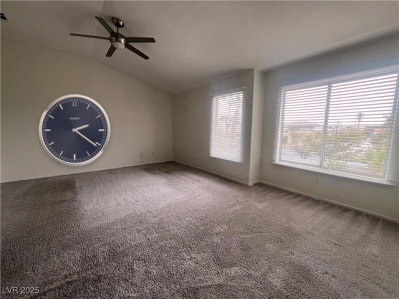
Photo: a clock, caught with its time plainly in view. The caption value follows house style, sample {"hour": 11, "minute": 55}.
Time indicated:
{"hour": 2, "minute": 21}
